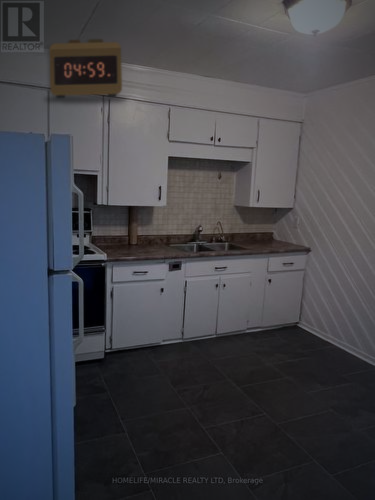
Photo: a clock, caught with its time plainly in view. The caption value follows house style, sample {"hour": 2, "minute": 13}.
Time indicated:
{"hour": 4, "minute": 59}
